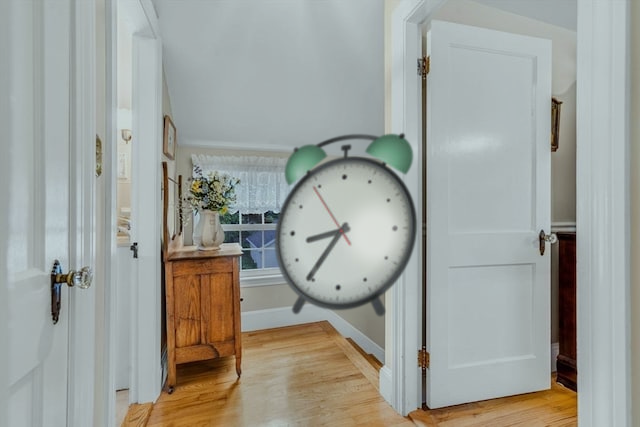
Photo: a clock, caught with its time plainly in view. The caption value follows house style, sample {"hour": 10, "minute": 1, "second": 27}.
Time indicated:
{"hour": 8, "minute": 35, "second": 54}
